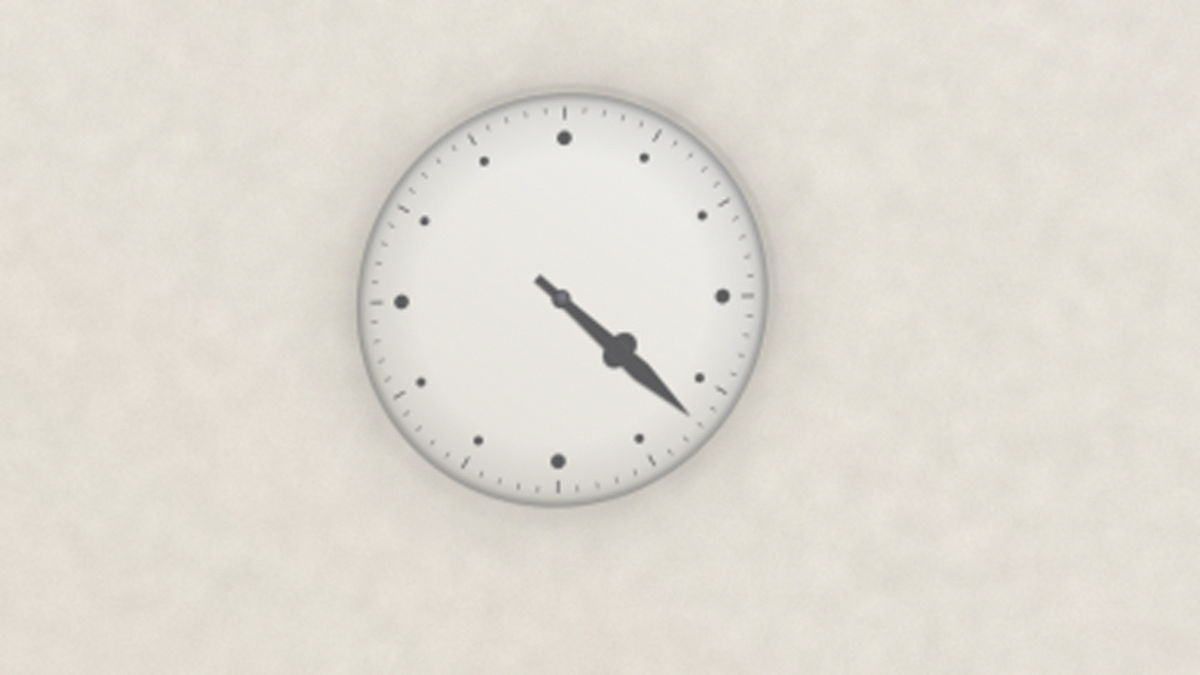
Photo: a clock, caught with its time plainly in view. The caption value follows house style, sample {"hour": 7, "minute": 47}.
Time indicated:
{"hour": 4, "minute": 22}
